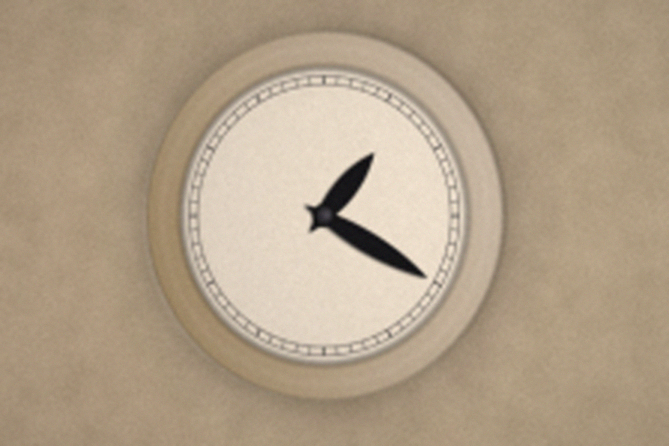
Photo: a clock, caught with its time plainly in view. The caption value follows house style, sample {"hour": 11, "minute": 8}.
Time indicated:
{"hour": 1, "minute": 20}
